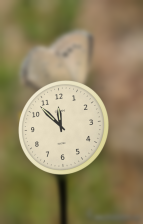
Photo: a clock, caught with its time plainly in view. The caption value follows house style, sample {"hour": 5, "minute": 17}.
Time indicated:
{"hour": 11, "minute": 53}
